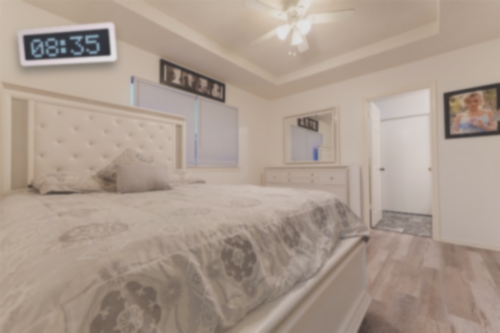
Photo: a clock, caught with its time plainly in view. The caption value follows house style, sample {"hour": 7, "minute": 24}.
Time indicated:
{"hour": 8, "minute": 35}
